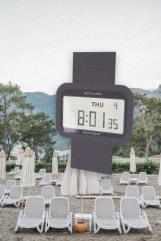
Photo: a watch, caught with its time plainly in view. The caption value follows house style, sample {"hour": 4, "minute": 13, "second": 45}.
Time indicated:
{"hour": 8, "minute": 1, "second": 35}
